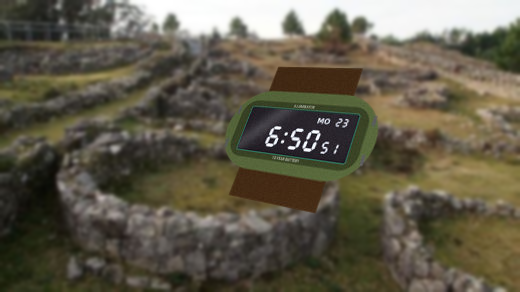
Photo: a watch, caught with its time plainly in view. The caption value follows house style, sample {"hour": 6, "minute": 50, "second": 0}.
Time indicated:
{"hour": 6, "minute": 50, "second": 51}
